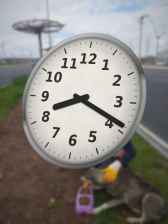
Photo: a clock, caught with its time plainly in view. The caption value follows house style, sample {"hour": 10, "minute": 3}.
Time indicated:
{"hour": 8, "minute": 19}
